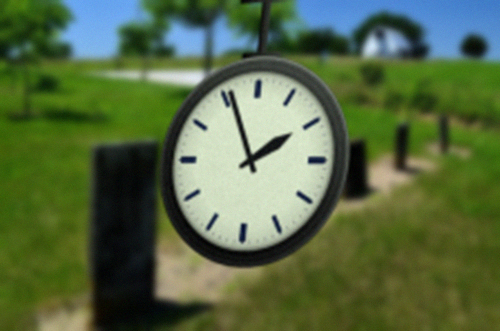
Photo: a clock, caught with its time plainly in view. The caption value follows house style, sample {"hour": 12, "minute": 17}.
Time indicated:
{"hour": 1, "minute": 56}
